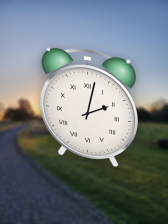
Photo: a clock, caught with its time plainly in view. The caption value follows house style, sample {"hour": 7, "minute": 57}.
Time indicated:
{"hour": 2, "minute": 2}
